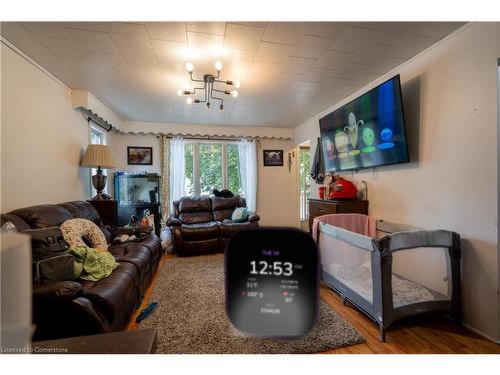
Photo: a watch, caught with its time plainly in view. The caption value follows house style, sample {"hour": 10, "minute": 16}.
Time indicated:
{"hour": 12, "minute": 53}
